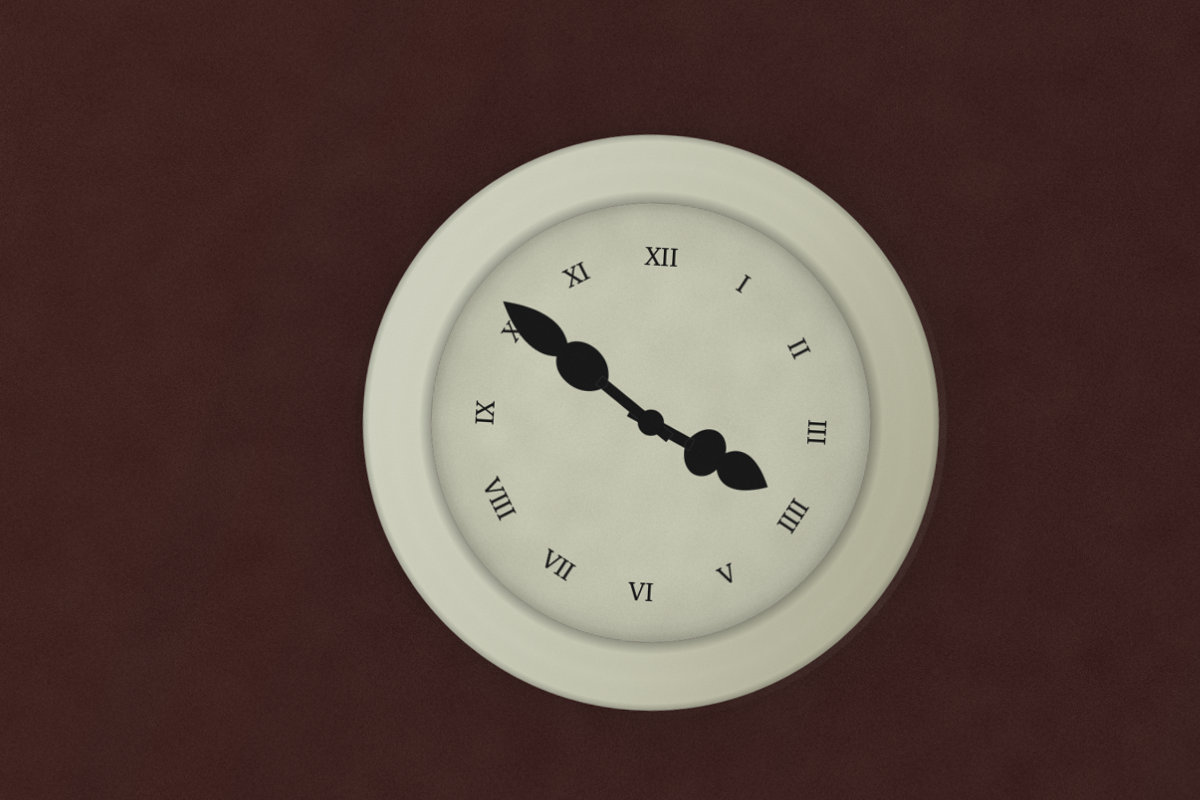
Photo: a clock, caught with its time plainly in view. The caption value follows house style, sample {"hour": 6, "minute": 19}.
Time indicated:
{"hour": 3, "minute": 51}
